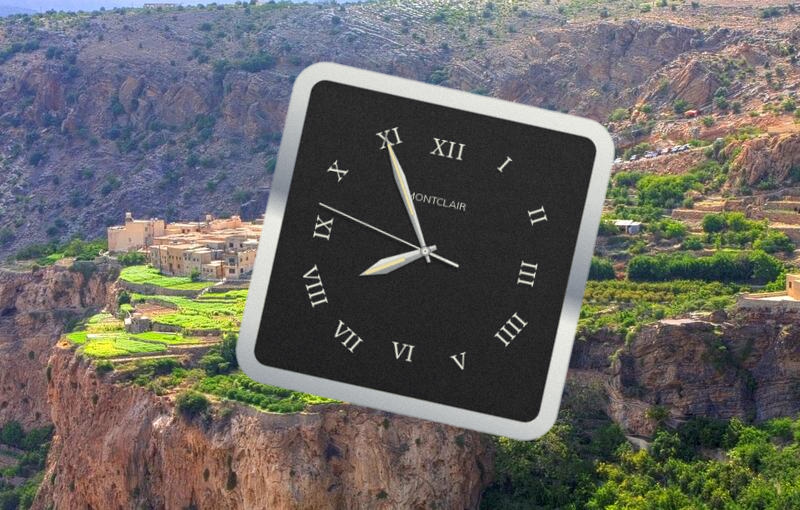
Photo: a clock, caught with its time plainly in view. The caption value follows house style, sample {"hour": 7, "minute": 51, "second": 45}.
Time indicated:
{"hour": 7, "minute": 54, "second": 47}
